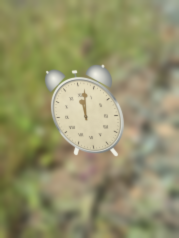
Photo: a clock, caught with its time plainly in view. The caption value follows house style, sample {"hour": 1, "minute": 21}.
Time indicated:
{"hour": 12, "minute": 2}
